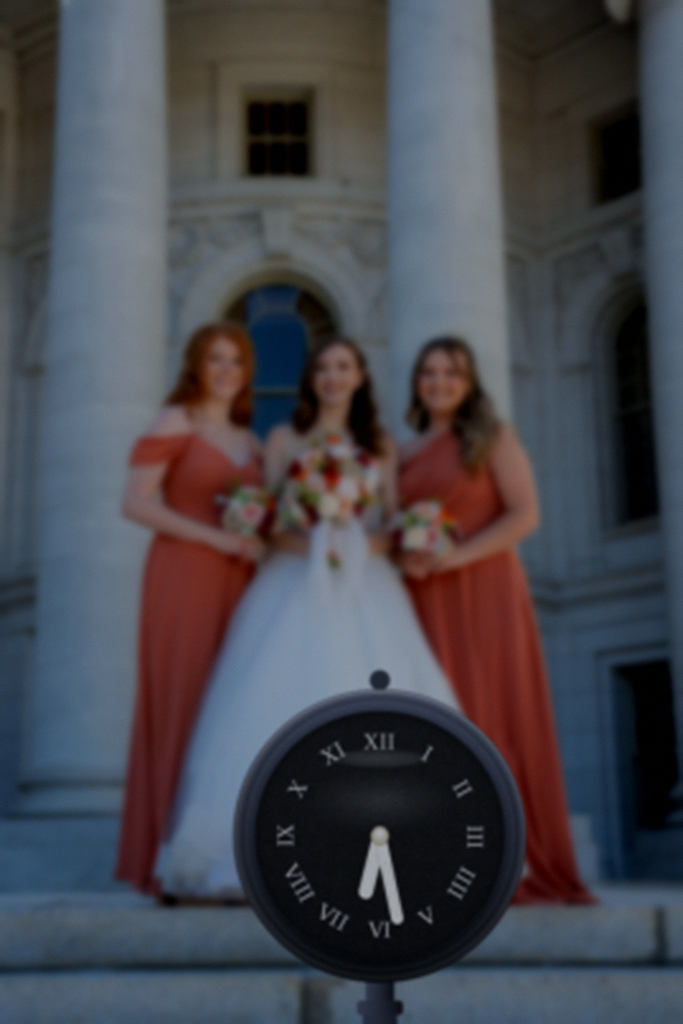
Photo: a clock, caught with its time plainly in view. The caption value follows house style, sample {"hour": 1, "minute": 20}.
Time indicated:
{"hour": 6, "minute": 28}
